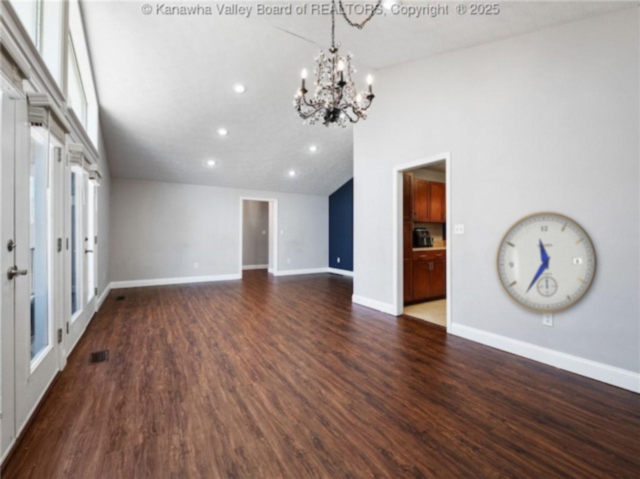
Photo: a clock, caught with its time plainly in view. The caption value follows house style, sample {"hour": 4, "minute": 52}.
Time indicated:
{"hour": 11, "minute": 36}
